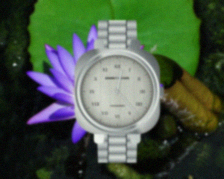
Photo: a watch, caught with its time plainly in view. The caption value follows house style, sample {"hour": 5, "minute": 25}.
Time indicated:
{"hour": 12, "minute": 23}
